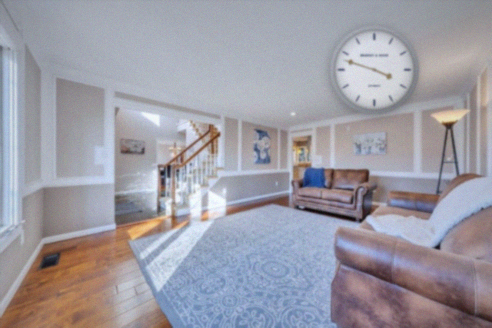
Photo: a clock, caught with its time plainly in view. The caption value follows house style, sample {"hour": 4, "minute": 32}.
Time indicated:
{"hour": 3, "minute": 48}
